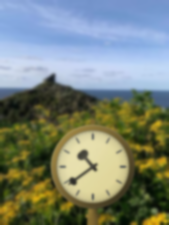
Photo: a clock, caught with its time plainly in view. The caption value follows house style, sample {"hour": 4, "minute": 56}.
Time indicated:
{"hour": 10, "minute": 39}
